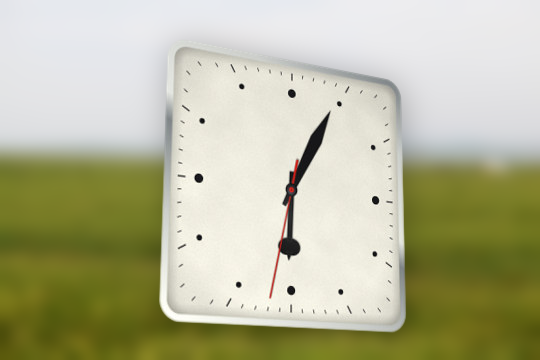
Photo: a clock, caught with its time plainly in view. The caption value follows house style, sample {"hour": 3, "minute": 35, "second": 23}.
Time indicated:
{"hour": 6, "minute": 4, "second": 32}
